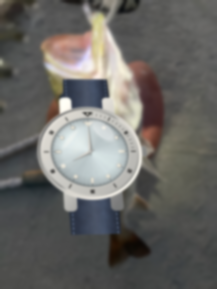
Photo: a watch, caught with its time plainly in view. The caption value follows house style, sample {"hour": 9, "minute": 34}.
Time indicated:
{"hour": 8, "minute": 0}
